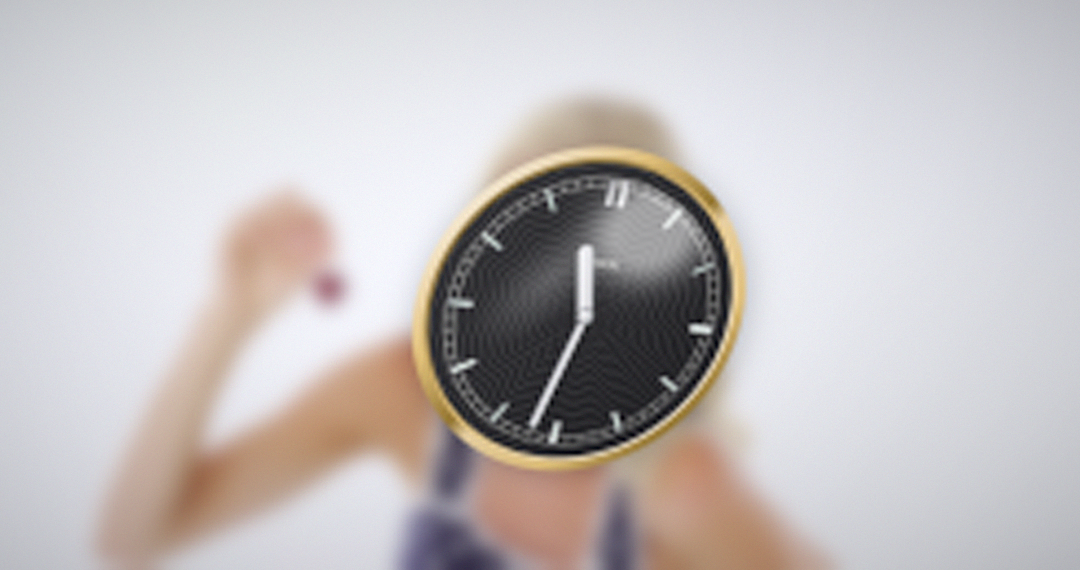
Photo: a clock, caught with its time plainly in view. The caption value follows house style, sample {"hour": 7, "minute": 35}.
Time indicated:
{"hour": 11, "minute": 32}
